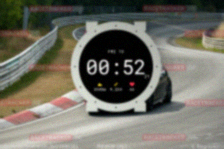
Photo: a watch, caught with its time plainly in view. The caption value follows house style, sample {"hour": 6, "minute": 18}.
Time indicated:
{"hour": 0, "minute": 52}
